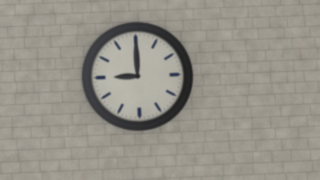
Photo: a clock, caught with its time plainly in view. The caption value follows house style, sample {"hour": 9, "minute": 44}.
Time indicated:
{"hour": 9, "minute": 0}
